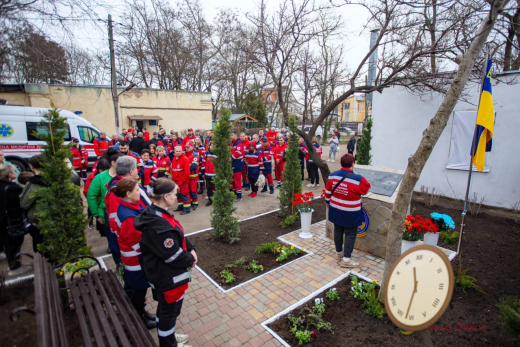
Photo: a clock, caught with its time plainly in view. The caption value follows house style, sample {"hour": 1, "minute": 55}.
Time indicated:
{"hour": 11, "minute": 32}
